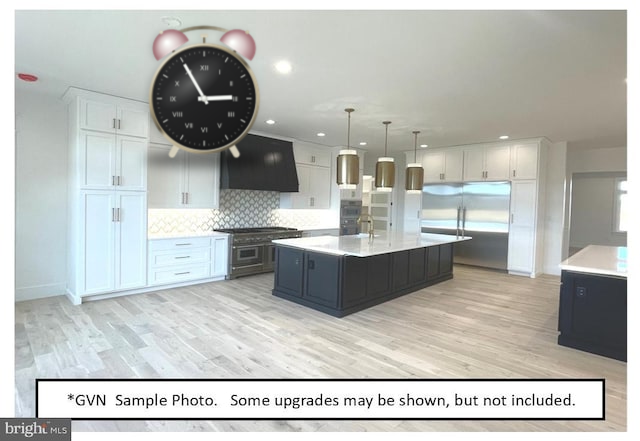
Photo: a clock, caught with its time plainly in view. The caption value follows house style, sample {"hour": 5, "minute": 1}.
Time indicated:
{"hour": 2, "minute": 55}
